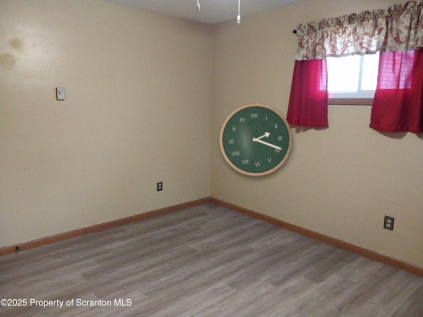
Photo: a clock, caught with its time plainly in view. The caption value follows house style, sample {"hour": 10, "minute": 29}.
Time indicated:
{"hour": 2, "minute": 19}
